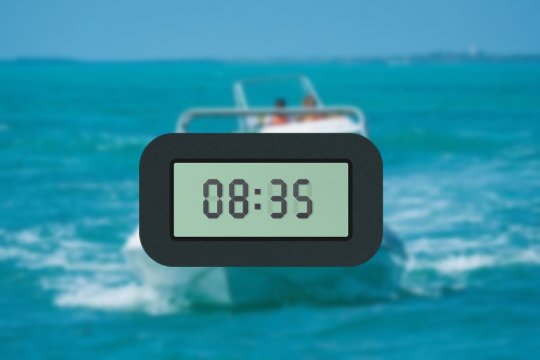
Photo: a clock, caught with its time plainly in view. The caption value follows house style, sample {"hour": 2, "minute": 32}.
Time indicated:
{"hour": 8, "minute": 35}
